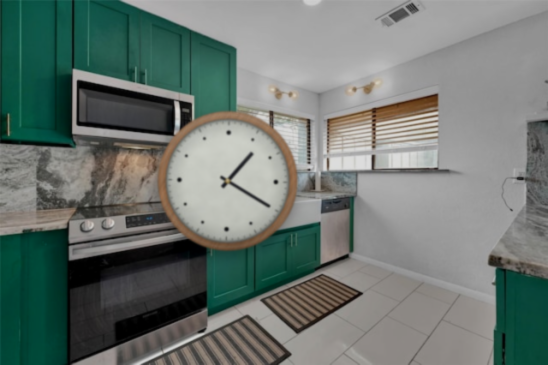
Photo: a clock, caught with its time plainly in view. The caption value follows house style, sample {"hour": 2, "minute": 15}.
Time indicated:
{"hour": 1, "minute": 20}
